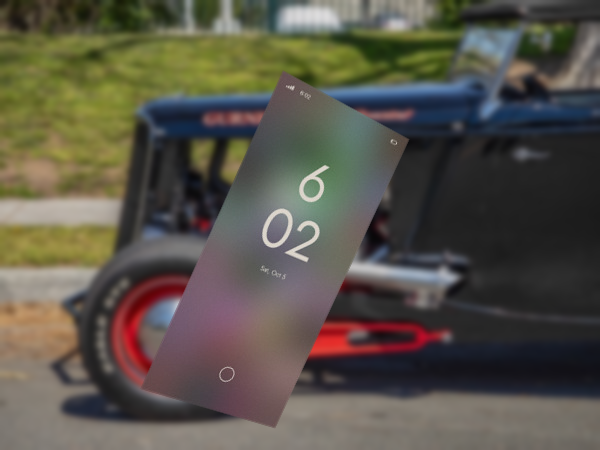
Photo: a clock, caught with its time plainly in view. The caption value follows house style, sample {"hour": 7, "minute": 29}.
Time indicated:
{"hour": 6, "minute": 2}
